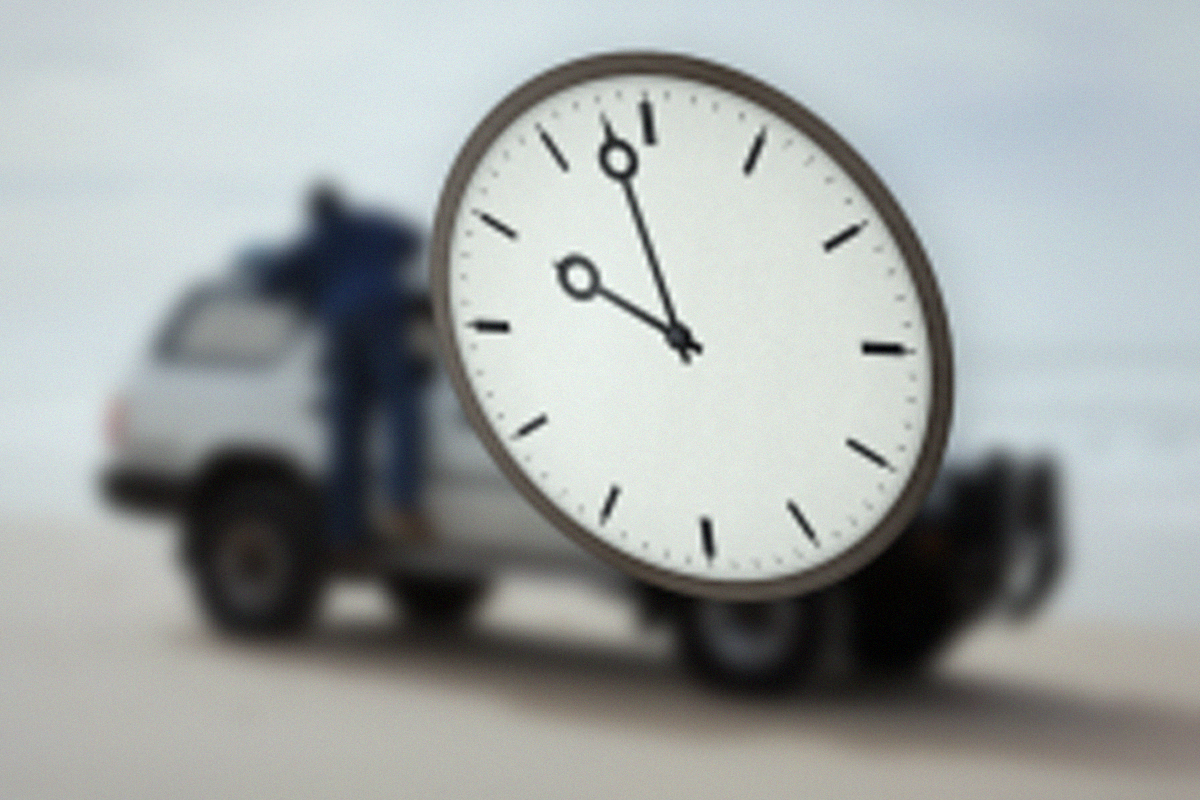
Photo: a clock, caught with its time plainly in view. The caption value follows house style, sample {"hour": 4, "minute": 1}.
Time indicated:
{"hour": 9, "minute": 58}
